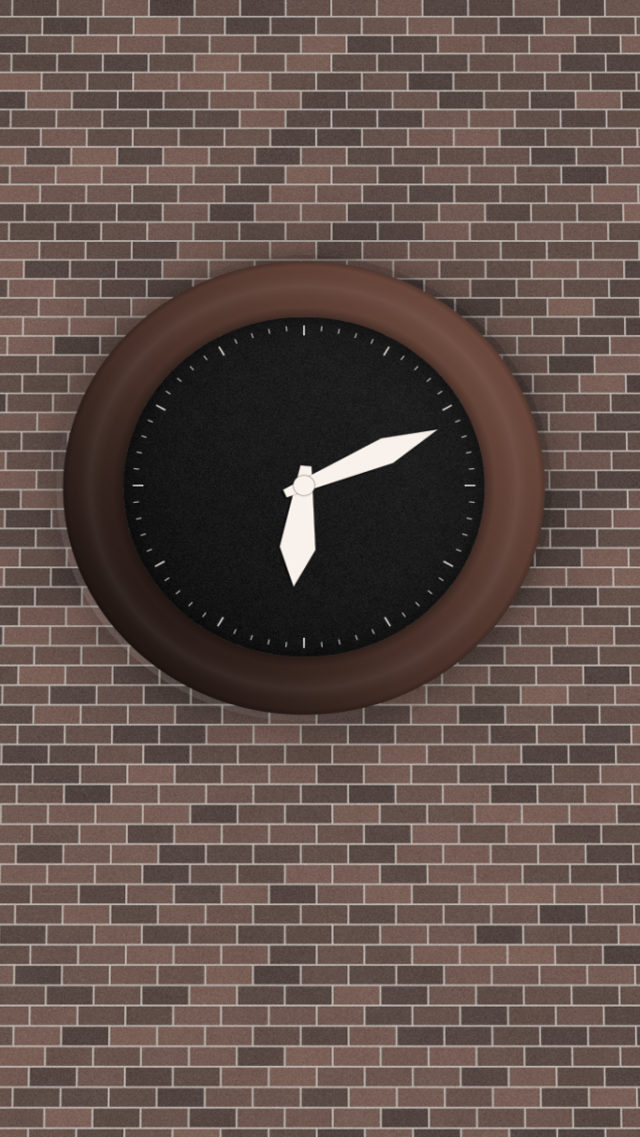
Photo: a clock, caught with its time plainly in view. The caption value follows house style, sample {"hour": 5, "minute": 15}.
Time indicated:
{"hour": 6, "minute": 11}
